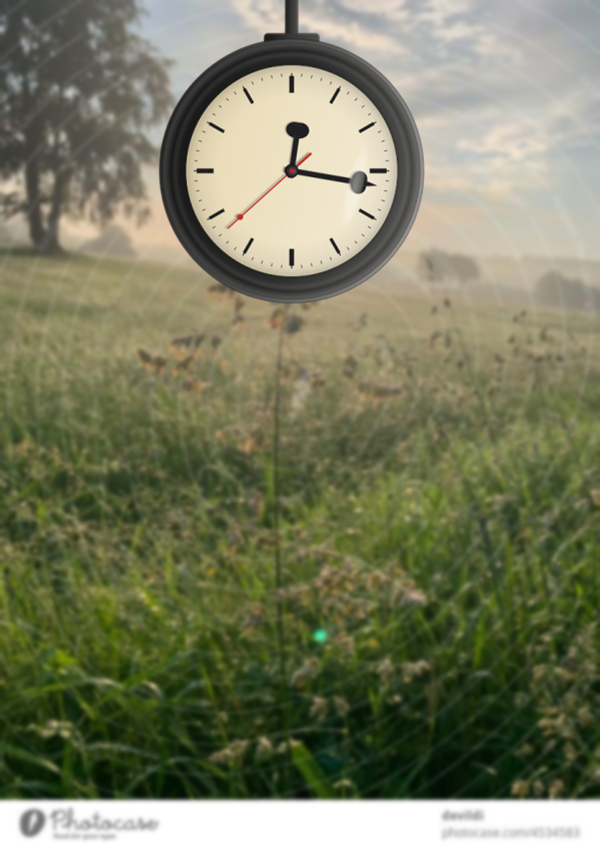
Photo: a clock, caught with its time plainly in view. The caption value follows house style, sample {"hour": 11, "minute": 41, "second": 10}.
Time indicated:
{"hour": 12, "minute": 16, "second": 38}
